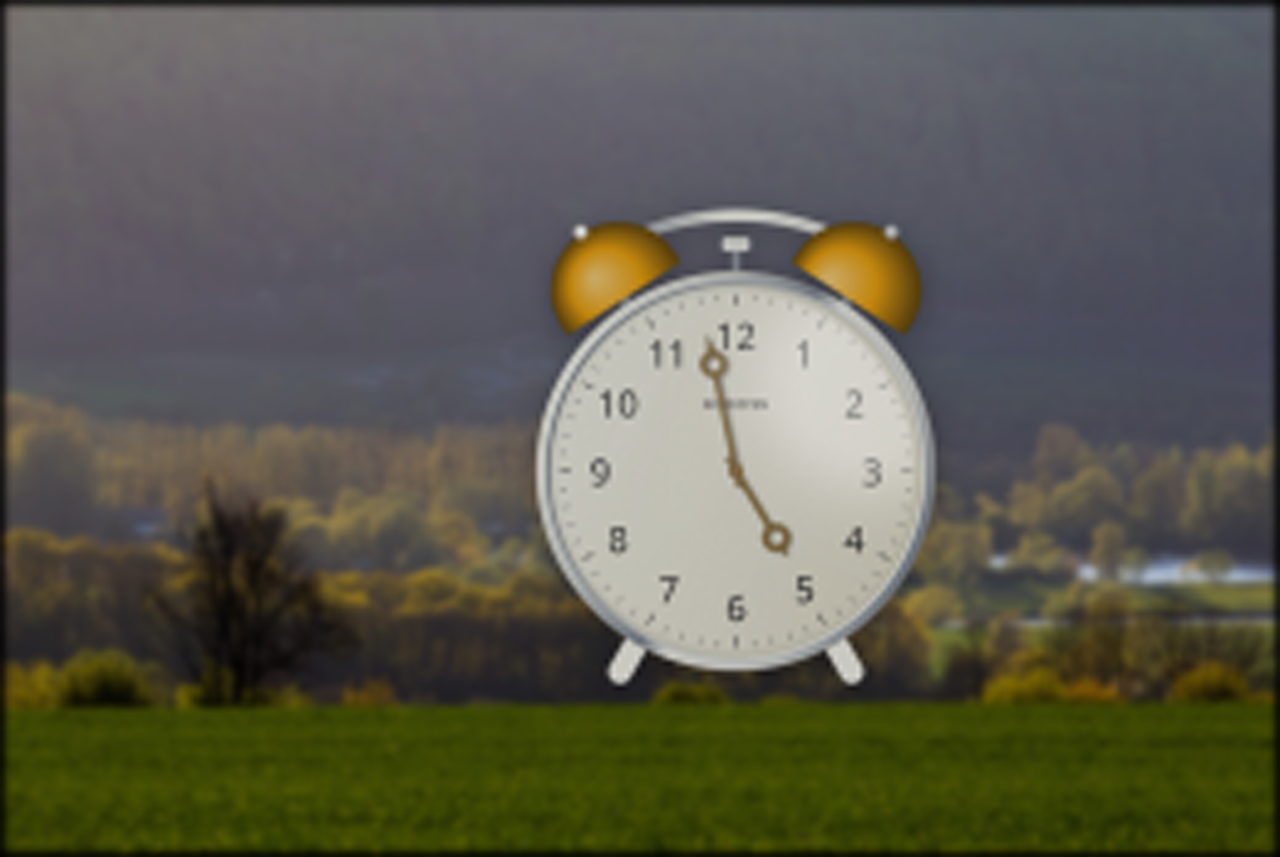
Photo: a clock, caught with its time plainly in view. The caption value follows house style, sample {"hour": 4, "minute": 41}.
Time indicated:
{"hour": 4, "minute": 58}
